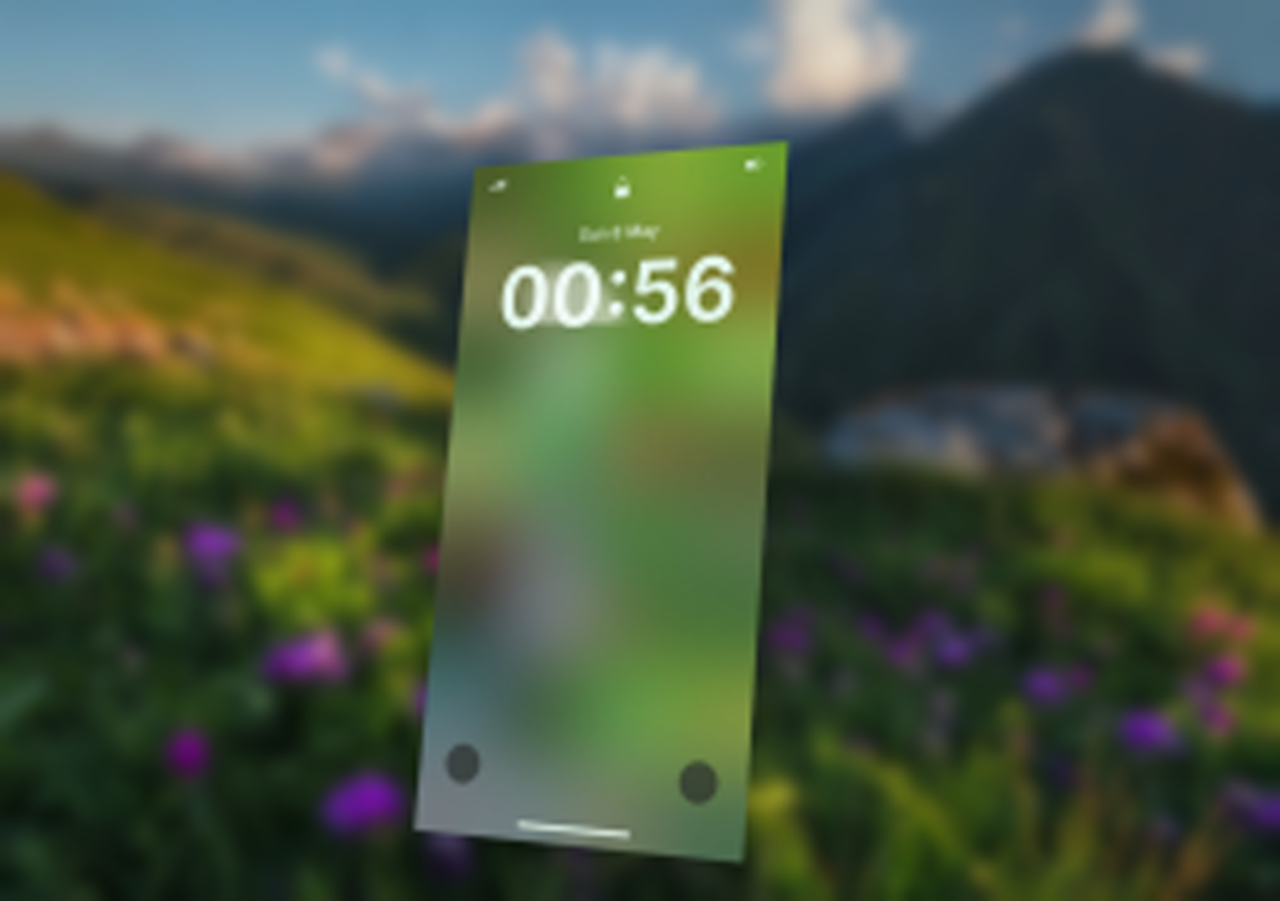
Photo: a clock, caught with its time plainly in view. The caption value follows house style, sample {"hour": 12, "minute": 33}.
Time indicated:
{"hour": 0, "minute": 56}
